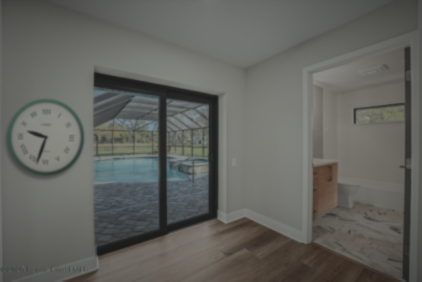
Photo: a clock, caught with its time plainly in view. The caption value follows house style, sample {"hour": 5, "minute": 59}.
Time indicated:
{"hour": 9, "minute": 33}
